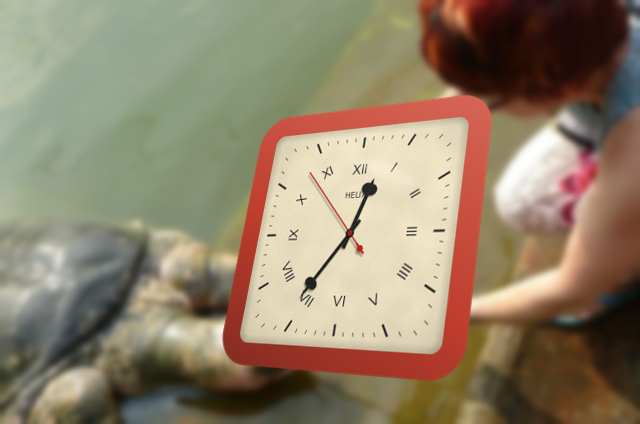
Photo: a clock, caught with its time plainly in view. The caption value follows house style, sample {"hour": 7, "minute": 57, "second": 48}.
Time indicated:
{"hour": 12, "minute": 35, "second": 53}
